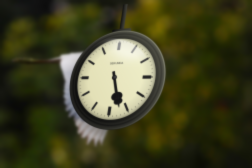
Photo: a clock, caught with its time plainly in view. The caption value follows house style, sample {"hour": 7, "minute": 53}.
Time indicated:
{"hour": 5, "minute": 27}
